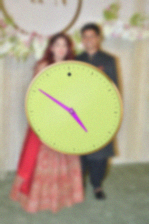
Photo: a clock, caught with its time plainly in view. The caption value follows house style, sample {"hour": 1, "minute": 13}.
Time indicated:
{"hour": 4, "minute": 51}
